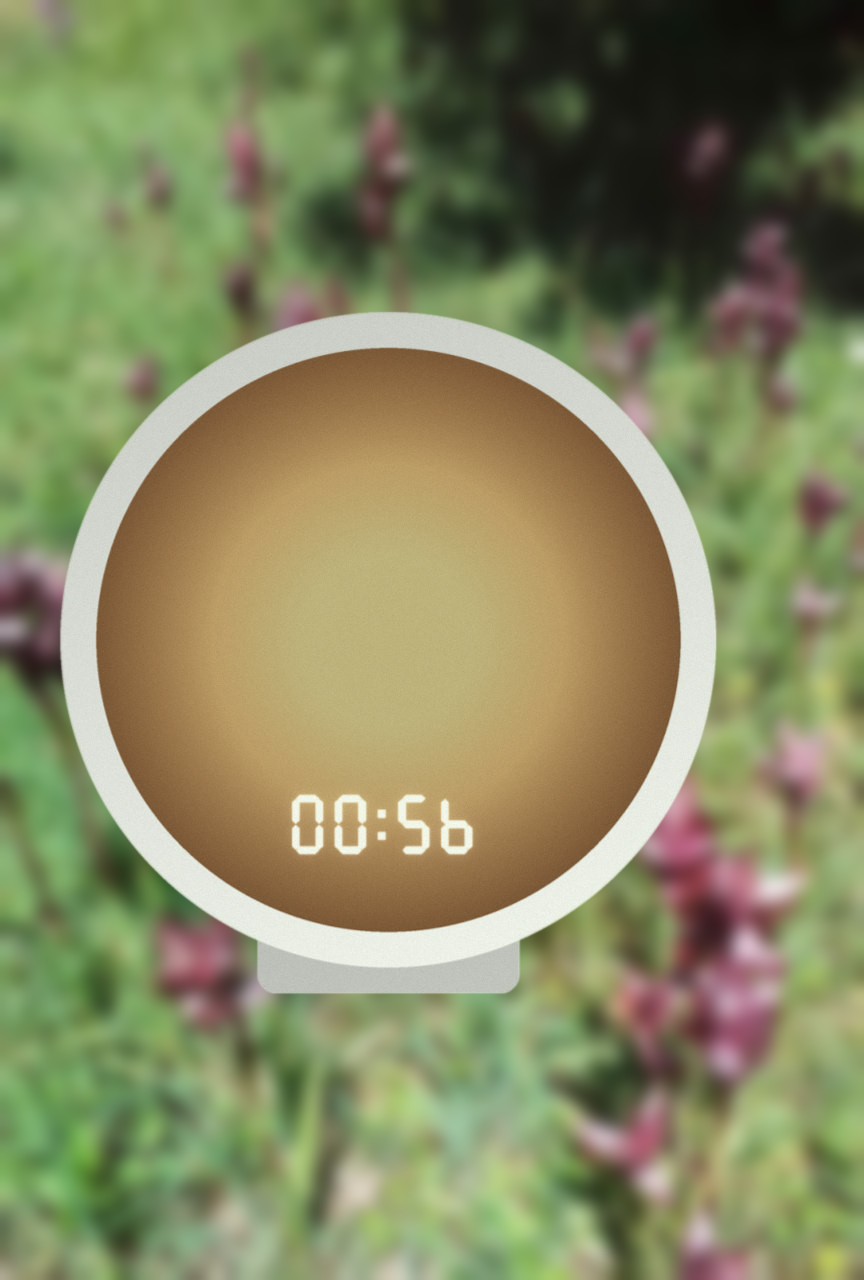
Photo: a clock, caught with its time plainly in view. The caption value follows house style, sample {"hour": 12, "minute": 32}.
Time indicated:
{"hour": 0, "minute": 56}
